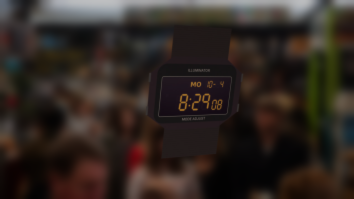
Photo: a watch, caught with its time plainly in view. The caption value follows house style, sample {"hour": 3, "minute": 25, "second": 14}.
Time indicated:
{"hour": 8, "minute": 29, "second": 8}
